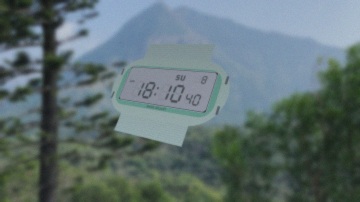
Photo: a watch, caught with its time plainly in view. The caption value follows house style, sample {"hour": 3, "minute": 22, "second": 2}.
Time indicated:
{"hour": 18, "minute": 10, "second": 40}
